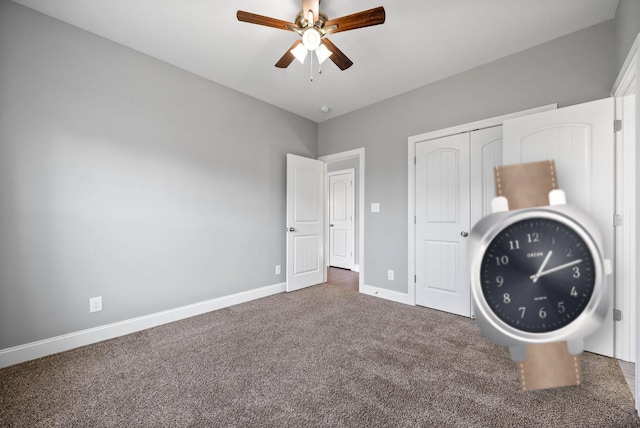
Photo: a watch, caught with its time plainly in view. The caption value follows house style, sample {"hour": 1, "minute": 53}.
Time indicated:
{"hour": 1, "minute": 13}
